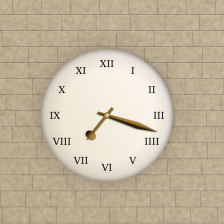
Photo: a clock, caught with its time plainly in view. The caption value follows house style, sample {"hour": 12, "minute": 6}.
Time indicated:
{"hour": 7, "minute": 18}
